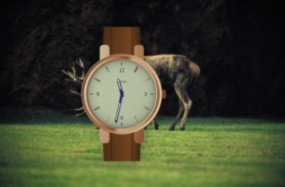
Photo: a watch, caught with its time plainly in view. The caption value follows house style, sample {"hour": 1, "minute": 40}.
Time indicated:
{"hour": 11, "minute": 32}
